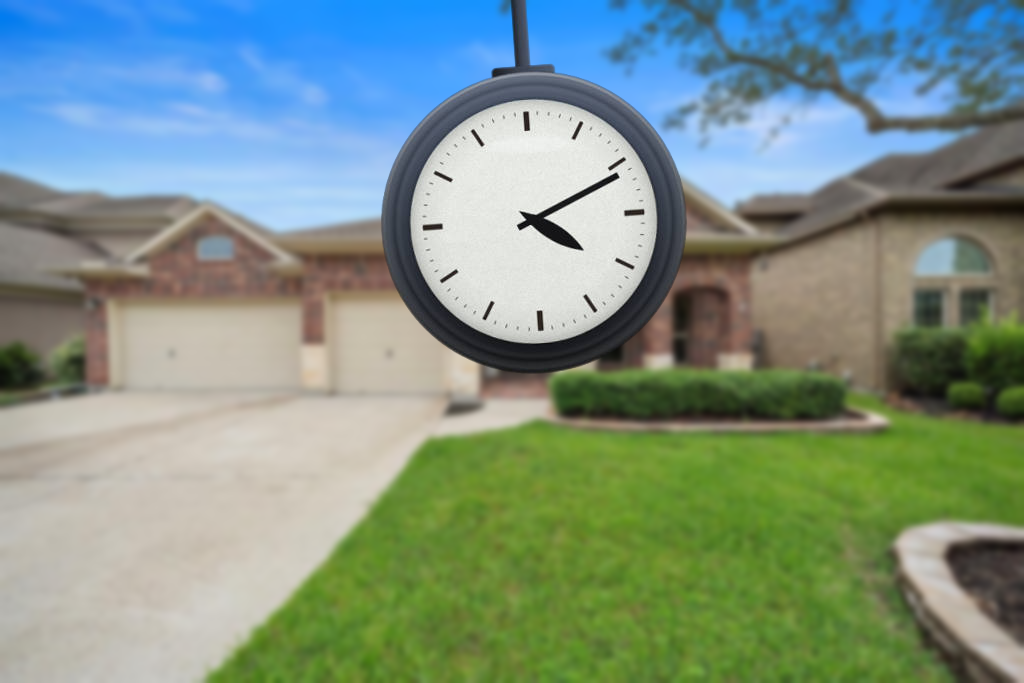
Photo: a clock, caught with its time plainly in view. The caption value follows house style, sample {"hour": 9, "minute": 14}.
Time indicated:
{"hour": 4, "minute": 11}
